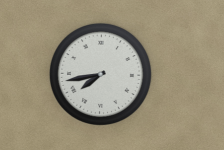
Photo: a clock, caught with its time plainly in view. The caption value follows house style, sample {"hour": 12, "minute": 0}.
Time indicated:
{"hour": 7, "minute": 43}
